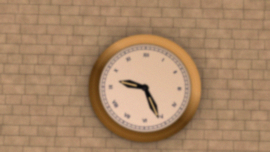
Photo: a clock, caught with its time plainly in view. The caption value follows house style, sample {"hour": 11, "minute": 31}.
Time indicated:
{"hour": 9, "minute": 26}
